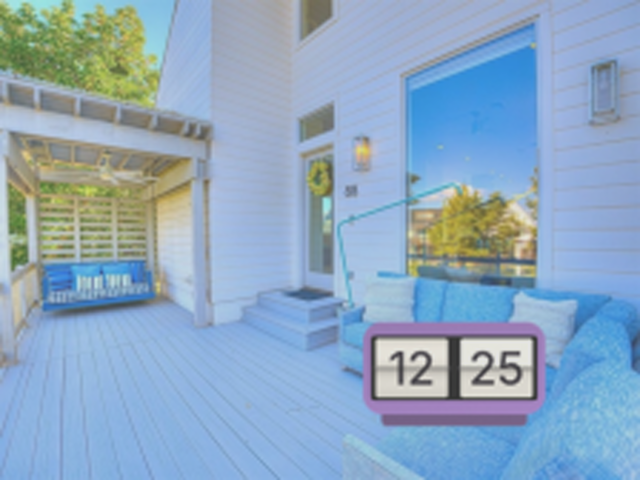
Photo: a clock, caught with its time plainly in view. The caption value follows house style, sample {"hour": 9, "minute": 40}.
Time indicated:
{"hour": 12, "minute": 25}
